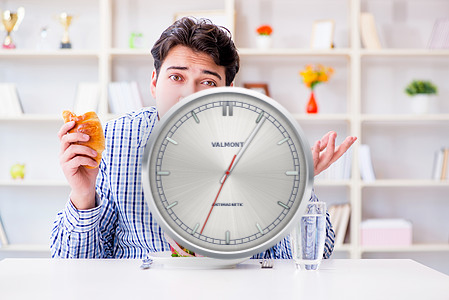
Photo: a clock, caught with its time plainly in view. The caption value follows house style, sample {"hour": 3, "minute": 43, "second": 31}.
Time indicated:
{"hour": 1, "minute": 5, "second": 34}
